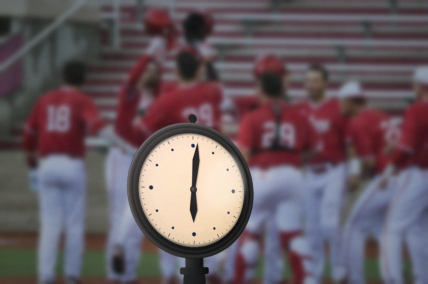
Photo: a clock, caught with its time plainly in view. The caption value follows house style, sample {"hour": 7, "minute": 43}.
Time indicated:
{"hour": 6, "minute": 1}
